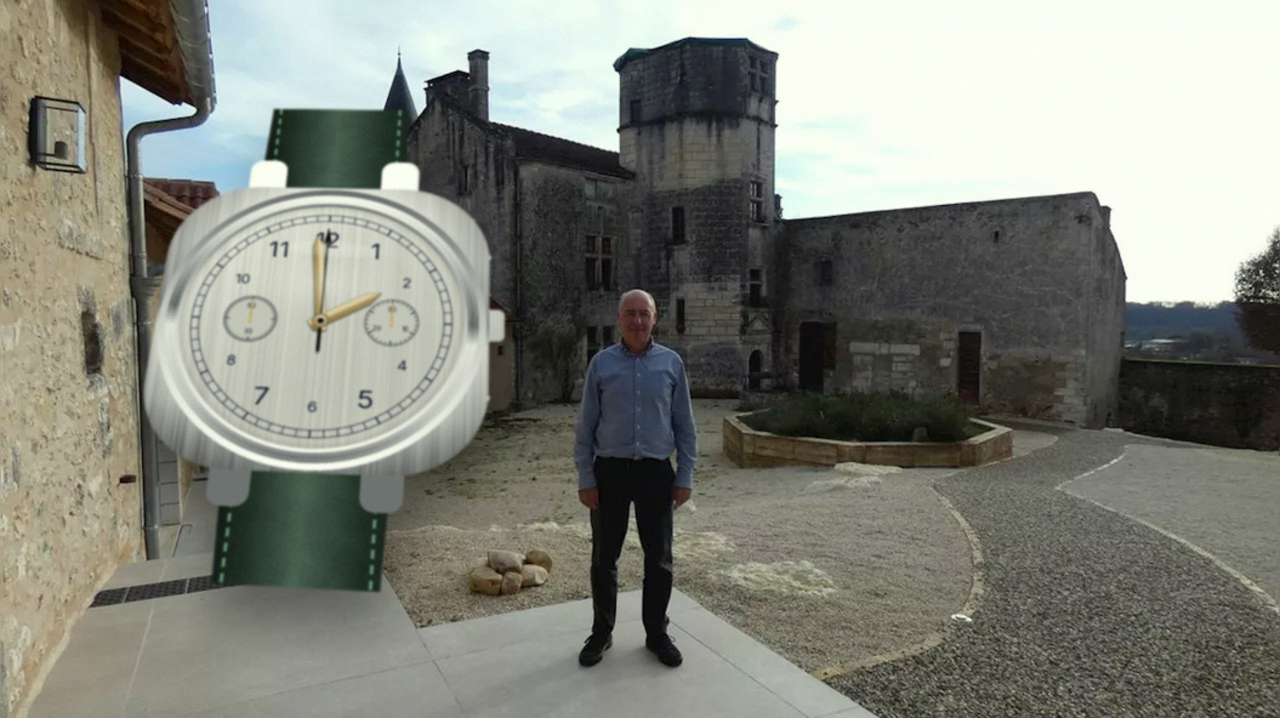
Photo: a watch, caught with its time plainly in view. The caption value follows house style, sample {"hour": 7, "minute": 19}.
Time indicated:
{"hour": 1, "minute": 59}
